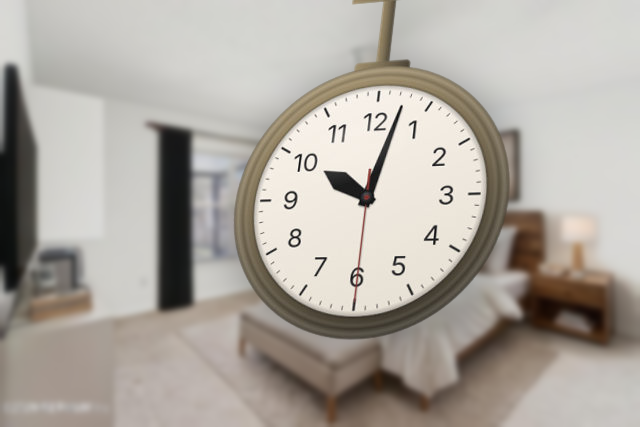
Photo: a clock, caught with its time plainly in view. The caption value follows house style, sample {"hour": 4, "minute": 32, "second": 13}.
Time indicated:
{"hour": 10, "minute": 2, "second": 30}
